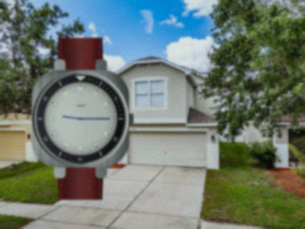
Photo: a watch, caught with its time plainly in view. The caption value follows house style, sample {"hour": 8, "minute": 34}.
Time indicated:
{"hour": 9, "minute": 15}
